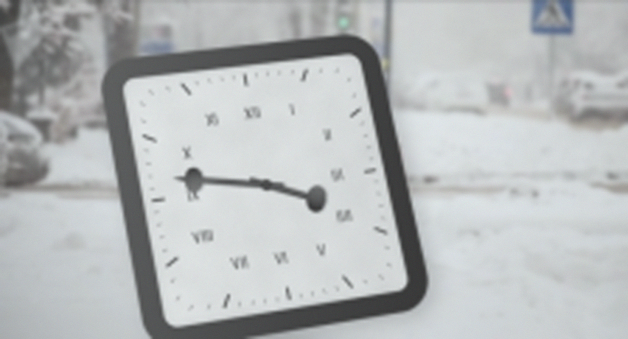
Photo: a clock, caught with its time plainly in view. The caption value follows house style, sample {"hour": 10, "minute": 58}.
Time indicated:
{"hour": 3, "minute": 47}
